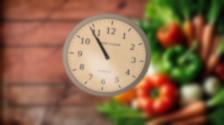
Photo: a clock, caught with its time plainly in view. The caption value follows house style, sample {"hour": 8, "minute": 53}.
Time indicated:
{"hour": 10, "minute": 54}
